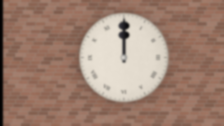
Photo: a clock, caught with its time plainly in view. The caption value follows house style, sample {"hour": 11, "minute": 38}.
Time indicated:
{"hour": 12, "minute": 0}
